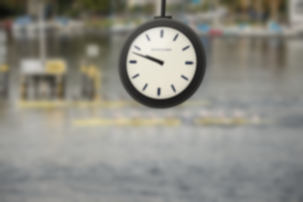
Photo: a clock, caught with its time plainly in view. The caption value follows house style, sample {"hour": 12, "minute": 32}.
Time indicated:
{"hour": 9, "minute": 48}
